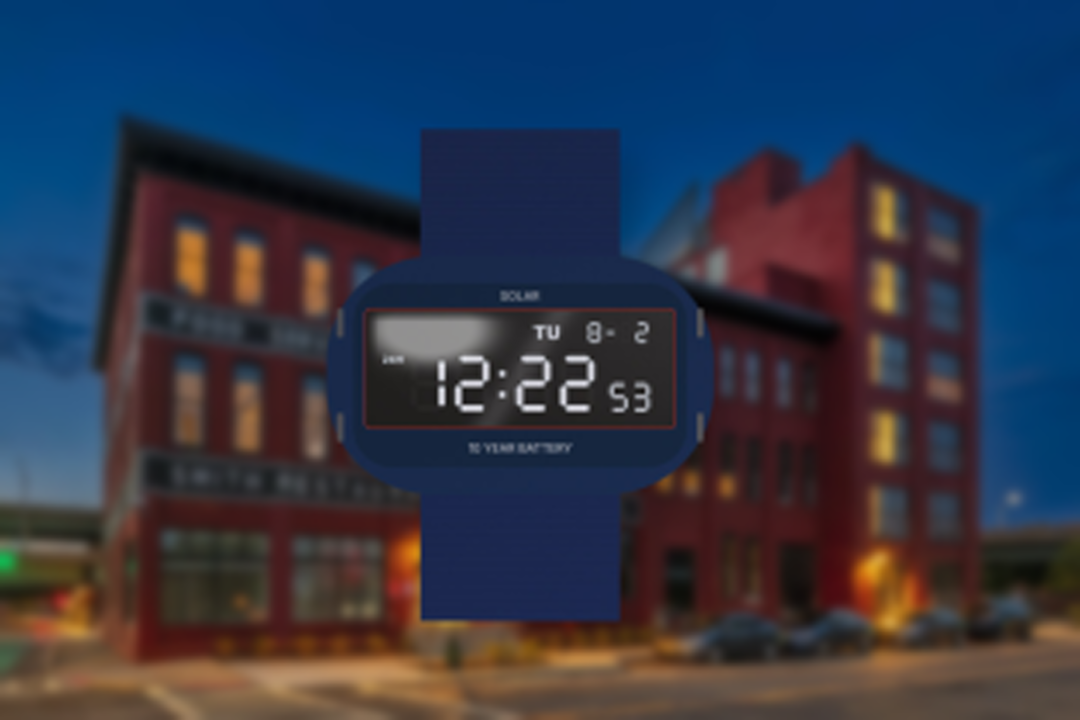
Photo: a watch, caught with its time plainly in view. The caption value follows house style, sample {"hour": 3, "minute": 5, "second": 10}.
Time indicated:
{"hour": 12, "minute": 22, "second": 53}
